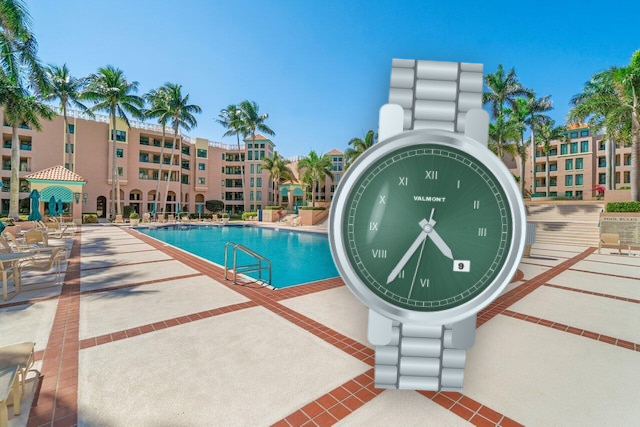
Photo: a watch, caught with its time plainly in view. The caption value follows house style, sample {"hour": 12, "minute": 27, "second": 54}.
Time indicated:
{"hour": 4, "minute": 35, "second": 32}
